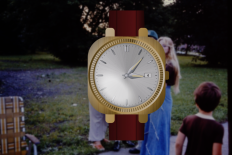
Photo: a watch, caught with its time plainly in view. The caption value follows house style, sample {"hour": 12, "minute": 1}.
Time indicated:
{"hour": 3, "minute": 7}
